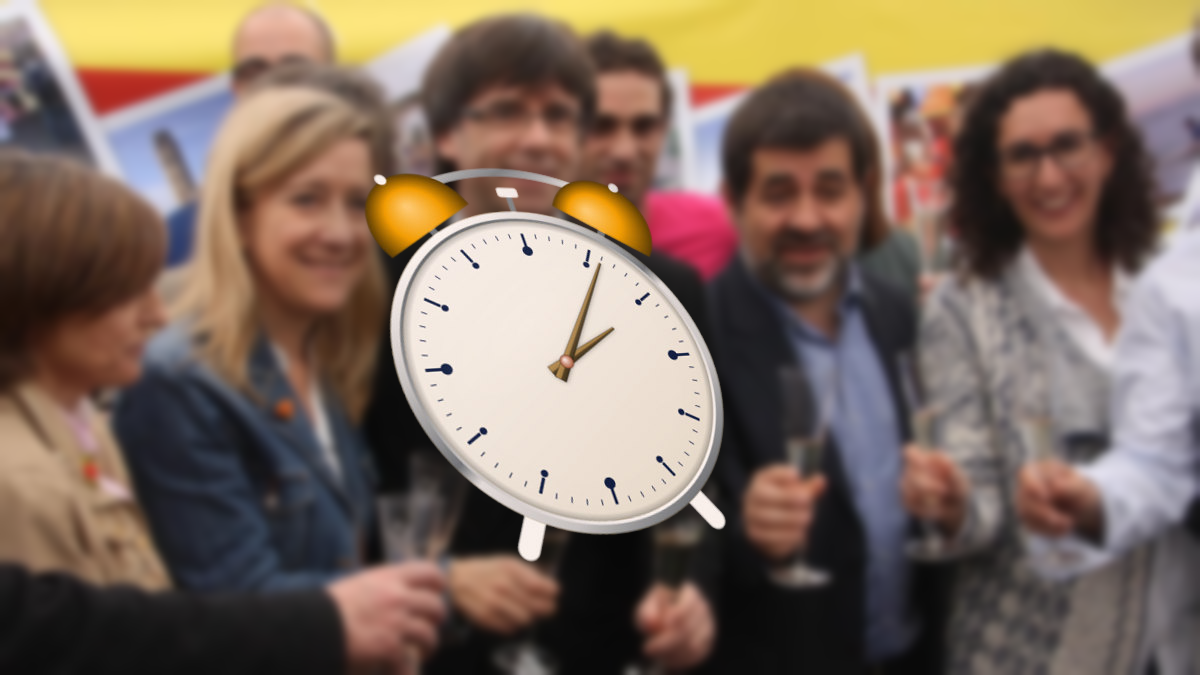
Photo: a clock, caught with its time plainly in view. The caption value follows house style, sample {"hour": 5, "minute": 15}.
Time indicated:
{"hour": 2, "minute": 6}
